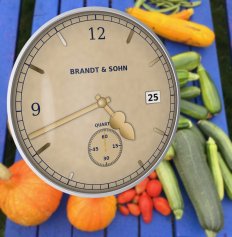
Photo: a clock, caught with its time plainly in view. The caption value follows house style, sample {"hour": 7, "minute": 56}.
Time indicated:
{"hour": 4, "minute": 42}
